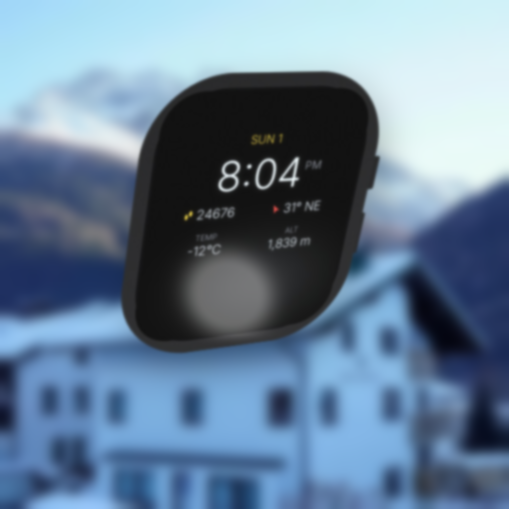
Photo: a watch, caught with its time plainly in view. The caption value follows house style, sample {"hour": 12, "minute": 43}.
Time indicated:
{"hour": 8, "minute": 4}
